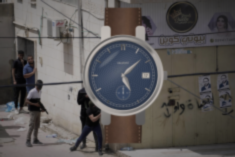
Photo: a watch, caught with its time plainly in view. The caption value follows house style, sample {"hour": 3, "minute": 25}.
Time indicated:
{"hour": 5, "minute": 8}
